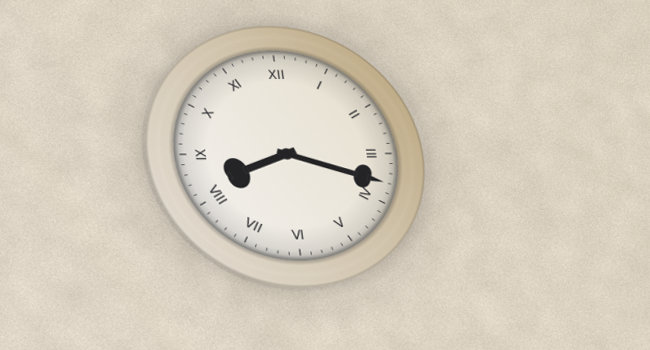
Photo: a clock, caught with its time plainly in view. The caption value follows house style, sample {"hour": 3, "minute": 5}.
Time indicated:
{"hour": 8, "minute": 18}
